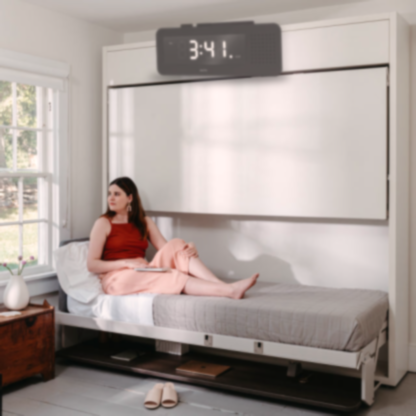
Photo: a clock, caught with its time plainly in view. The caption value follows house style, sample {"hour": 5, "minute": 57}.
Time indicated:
{"hour": 3, "minute": 41}
